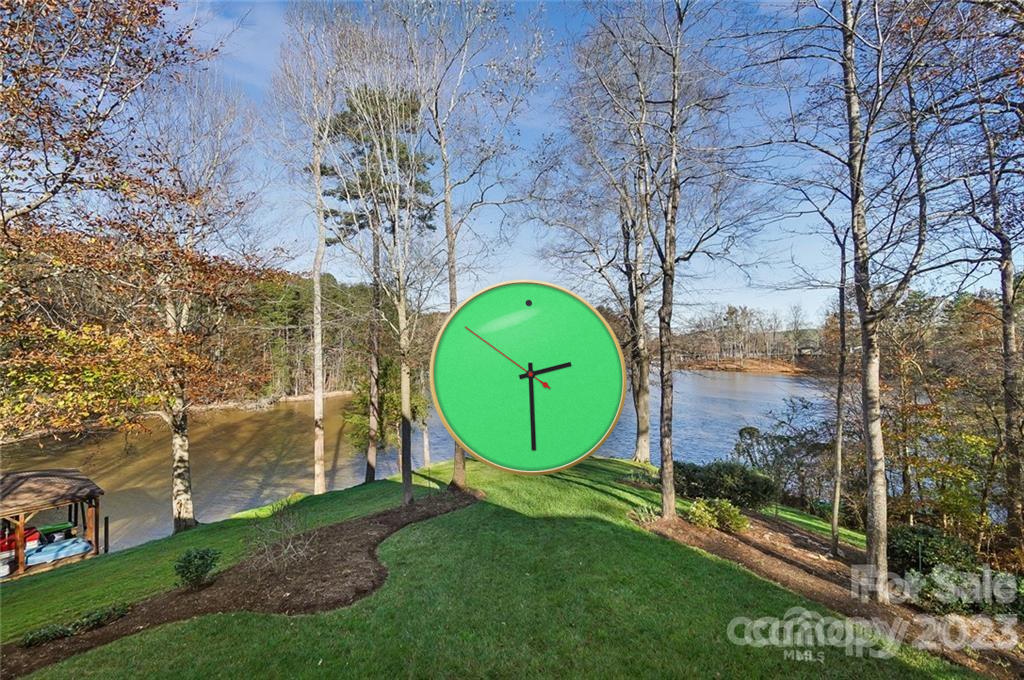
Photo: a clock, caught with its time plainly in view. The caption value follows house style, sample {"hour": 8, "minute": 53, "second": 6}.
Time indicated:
{"hour": 2, "minute": 29, "second": 51}
